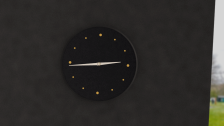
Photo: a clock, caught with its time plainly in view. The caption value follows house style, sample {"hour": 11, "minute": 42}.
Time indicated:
{"hour": 2, "minute": 44}
